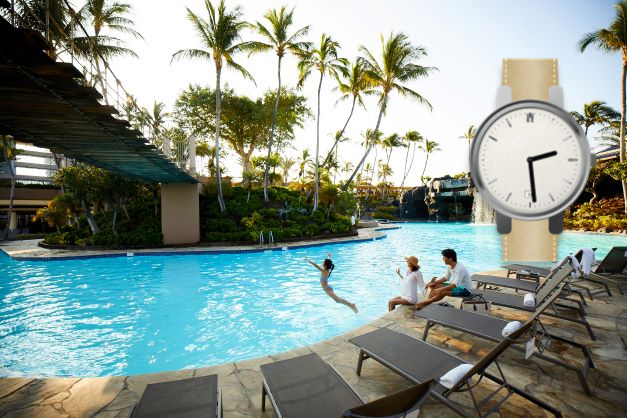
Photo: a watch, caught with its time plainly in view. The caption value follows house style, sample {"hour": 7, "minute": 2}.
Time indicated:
{"hour": 2, "minute": 29}
